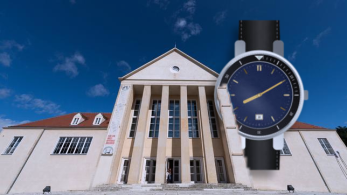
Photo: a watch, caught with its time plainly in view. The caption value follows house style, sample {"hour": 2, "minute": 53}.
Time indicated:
{"hour": 8, "minute": 10}
